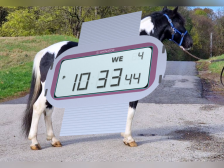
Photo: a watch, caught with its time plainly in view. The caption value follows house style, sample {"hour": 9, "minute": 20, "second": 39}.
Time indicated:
{"hour": 10, "minute": 33, "second": 44}
